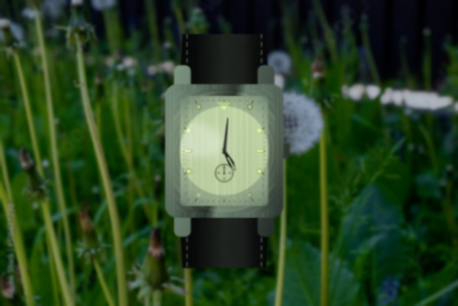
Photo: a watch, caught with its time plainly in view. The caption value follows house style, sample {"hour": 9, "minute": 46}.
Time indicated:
{"hour": 5, "minute": 1}
